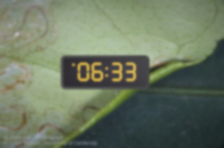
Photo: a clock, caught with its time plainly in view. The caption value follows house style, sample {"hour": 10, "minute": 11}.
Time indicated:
{"hour": 6, "minute": 33}
